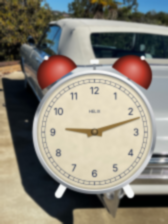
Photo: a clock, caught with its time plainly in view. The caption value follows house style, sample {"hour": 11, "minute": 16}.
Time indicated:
{"hour": 9, "minute": 12}
